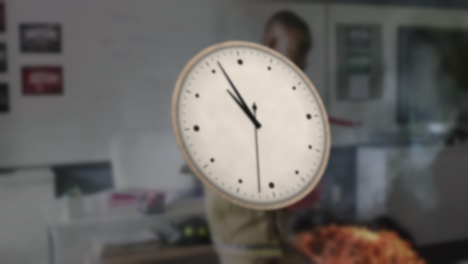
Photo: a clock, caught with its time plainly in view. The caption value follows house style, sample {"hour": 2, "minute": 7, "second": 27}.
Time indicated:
{"hour": 10, "minute": 56, "second": 32}
